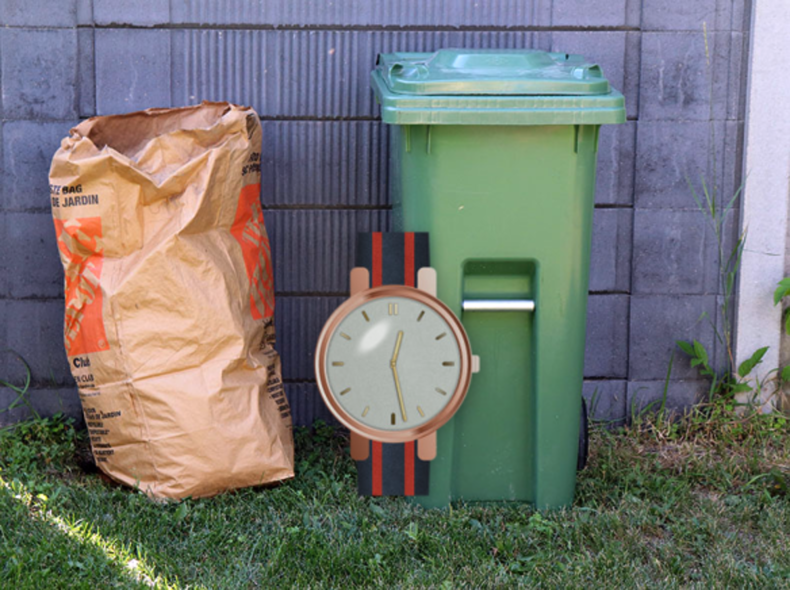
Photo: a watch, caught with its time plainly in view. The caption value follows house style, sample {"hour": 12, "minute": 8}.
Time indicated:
{"hour": 12, "minute": 28}
